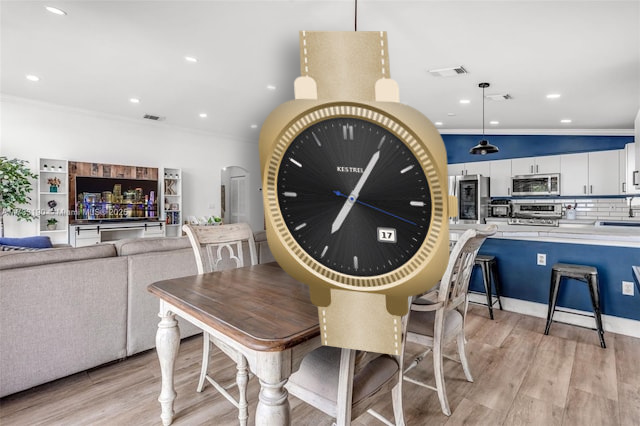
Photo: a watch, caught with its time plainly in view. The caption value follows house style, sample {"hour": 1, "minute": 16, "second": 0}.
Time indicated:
{"hour": 7, "minute": 5, "second": 18}
